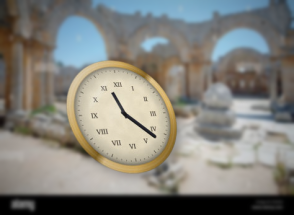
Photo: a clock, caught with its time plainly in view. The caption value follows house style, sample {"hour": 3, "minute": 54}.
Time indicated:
{"hour": 11, "minute": 22}
